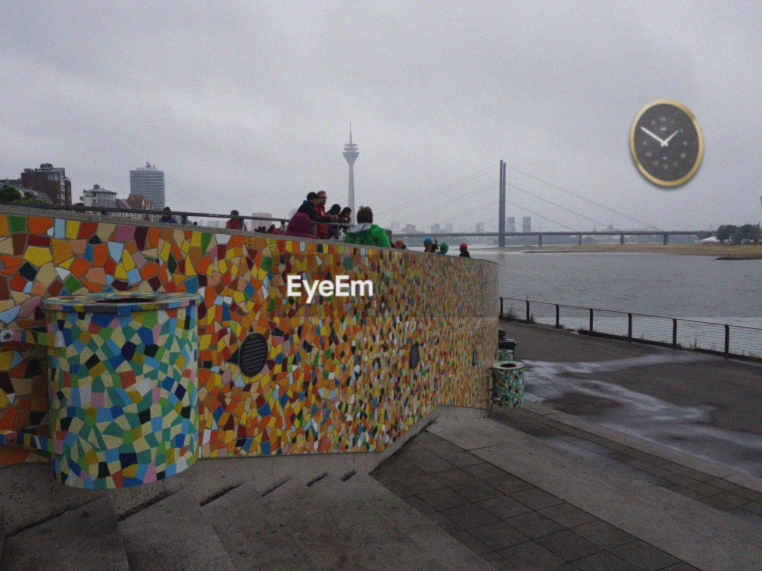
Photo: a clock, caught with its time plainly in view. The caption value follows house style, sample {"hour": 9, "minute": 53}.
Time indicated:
{"hour": 1, "minute": 50}
